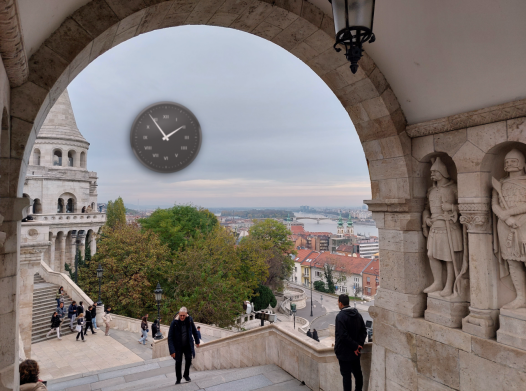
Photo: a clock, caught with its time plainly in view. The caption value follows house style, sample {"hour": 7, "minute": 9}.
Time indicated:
{"hour": 1, "minute": 54}
